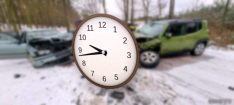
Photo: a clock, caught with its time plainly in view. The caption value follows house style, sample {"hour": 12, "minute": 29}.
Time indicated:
{"hour": 9, "minute": 43}
